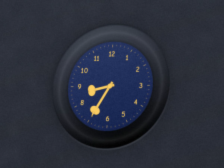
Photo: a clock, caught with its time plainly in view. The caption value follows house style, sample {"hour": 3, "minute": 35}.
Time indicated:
{"hour": 8, "minute": 35}
